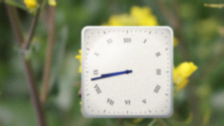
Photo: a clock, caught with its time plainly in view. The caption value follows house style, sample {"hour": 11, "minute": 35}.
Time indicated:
{"hour": 8, "minute": 43}
